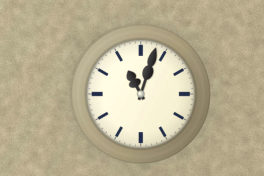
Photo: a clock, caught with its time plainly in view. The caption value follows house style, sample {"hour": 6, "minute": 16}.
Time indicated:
{"hour": 11, "minute": 3}
